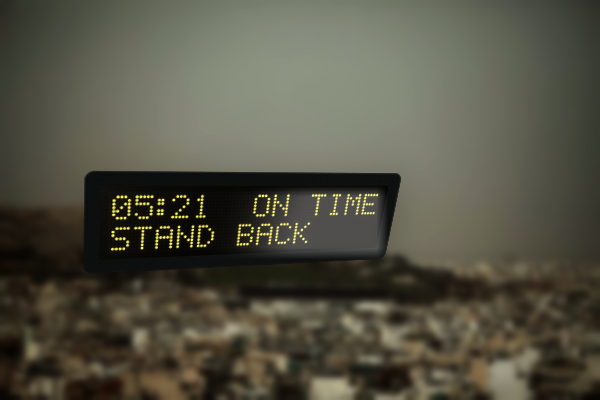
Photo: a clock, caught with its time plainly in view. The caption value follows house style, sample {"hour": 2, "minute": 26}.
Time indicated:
{"hour": 5, "minute": 21}
